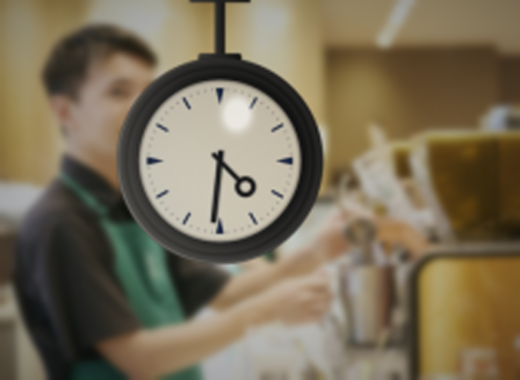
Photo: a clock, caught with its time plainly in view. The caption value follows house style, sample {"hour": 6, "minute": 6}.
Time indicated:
{"hour": 4, "minute": 31}
